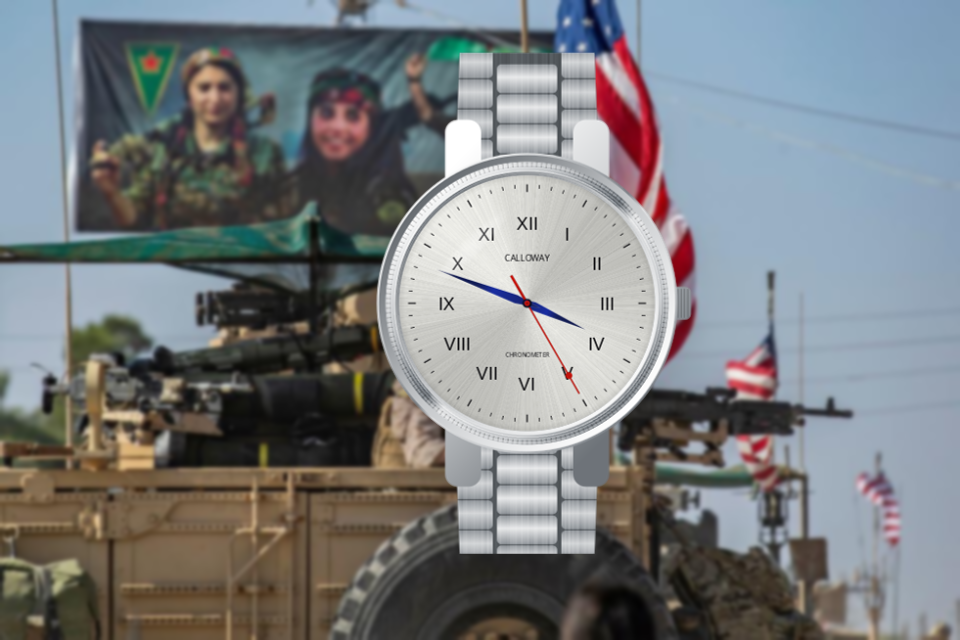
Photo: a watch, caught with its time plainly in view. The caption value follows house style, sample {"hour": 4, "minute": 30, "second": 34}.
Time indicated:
{"hour": 3, "minute": 48, "second": 25}
